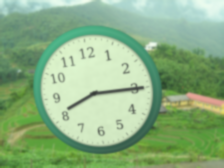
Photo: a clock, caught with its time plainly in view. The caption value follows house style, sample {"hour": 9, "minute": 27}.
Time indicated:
{"hour": 8, "minute": 15}
